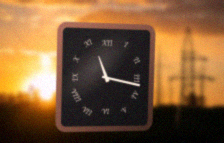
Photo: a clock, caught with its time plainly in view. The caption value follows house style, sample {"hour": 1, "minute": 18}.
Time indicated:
{"hour": 11, "minute": 17}
